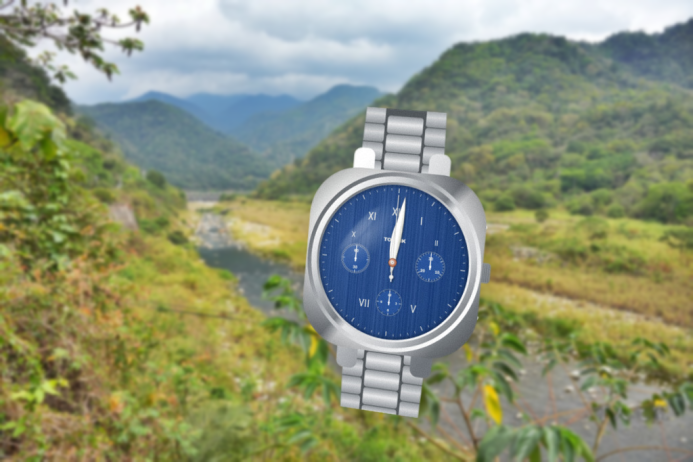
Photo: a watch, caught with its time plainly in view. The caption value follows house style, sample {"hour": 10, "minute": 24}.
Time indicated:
{"hour": 12, "minute": 1}
